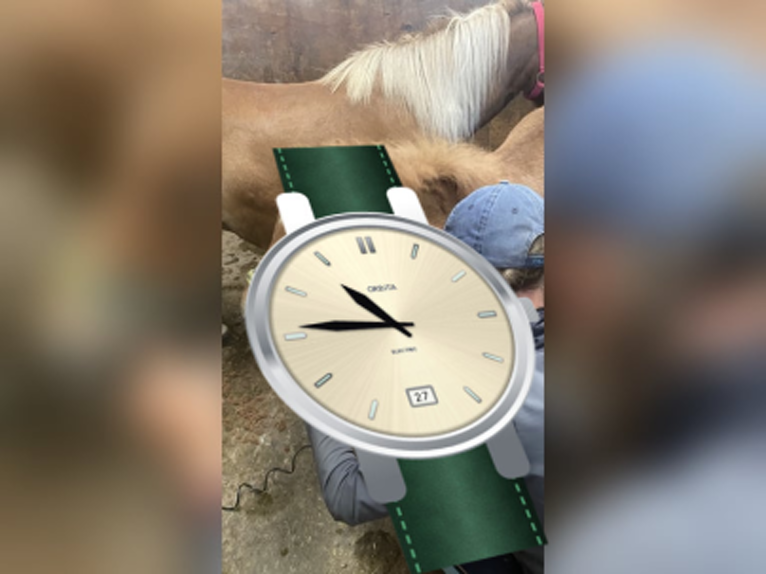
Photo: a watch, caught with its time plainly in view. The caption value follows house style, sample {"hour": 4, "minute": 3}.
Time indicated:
{"hour": 10, "minute": 46}
